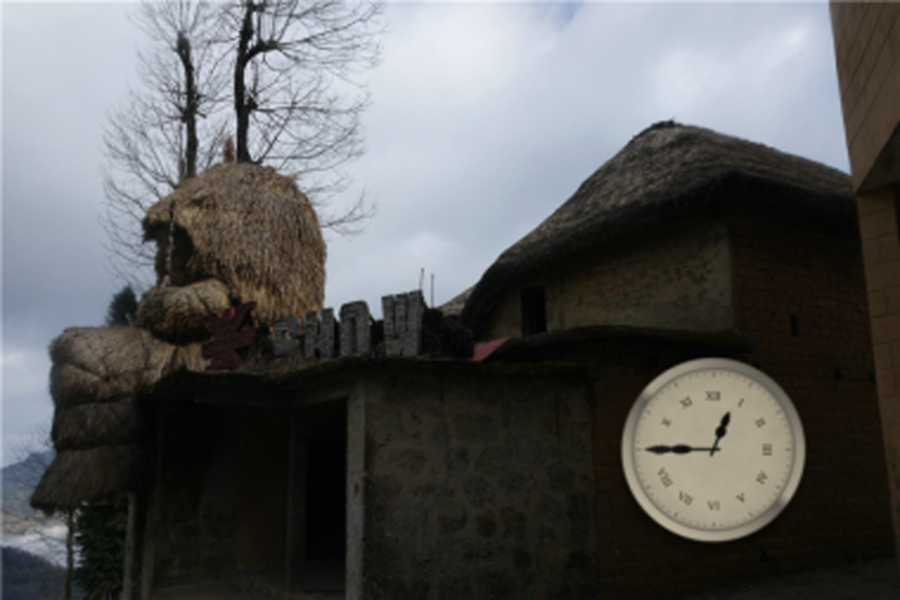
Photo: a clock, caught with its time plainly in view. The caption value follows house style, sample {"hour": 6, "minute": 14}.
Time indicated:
{"hour": 12, "minute": 45}
